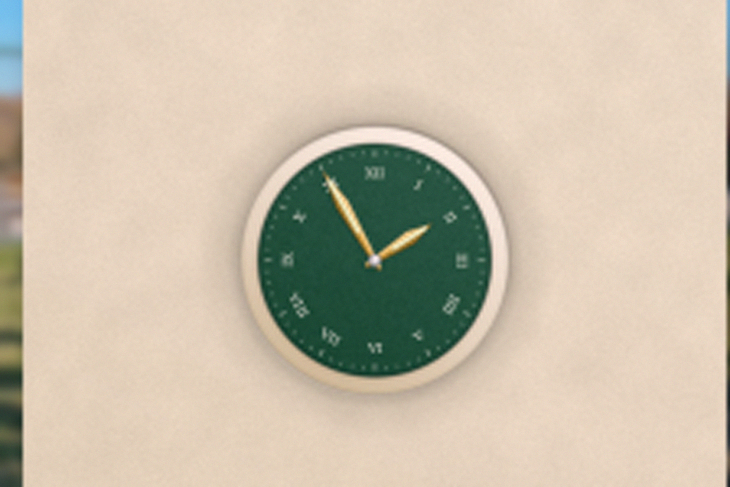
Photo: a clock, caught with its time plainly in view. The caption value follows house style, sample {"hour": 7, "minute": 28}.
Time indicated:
{"hour": 1, "minute": 55}
